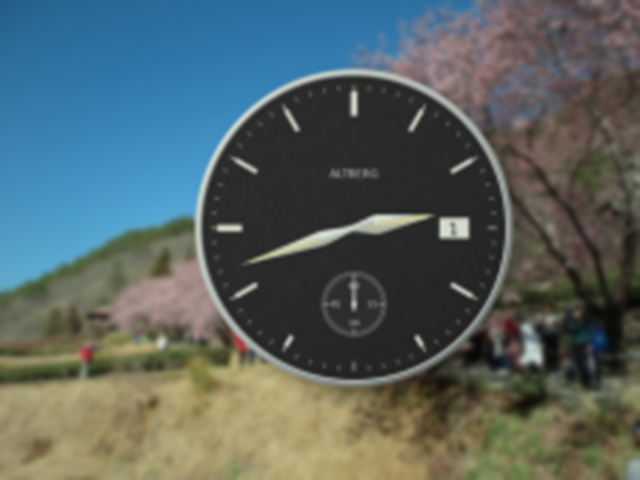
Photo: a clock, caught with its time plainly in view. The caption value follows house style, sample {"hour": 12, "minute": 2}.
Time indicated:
{"hour": 2, "minute": 42}
